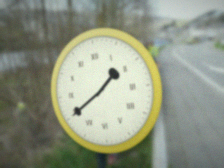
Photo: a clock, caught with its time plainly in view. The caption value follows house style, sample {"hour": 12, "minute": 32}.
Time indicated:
{"hour": 1, "minute": 40}
